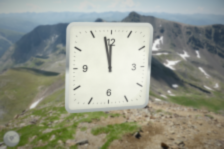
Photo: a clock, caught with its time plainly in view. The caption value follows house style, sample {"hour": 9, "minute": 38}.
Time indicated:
{"hour": 11, "minute": 58}
